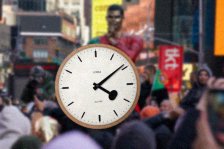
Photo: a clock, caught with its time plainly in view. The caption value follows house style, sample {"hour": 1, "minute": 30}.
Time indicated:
{"hour": 4, "minute": 9}
